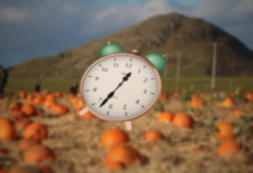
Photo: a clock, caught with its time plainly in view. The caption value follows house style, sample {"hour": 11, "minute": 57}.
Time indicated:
{"hour": 12, "minute": 33}
